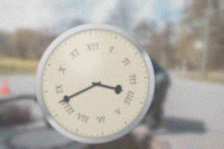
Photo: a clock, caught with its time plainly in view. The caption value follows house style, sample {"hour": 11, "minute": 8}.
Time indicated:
{"hour": 3, "minute": 42}
